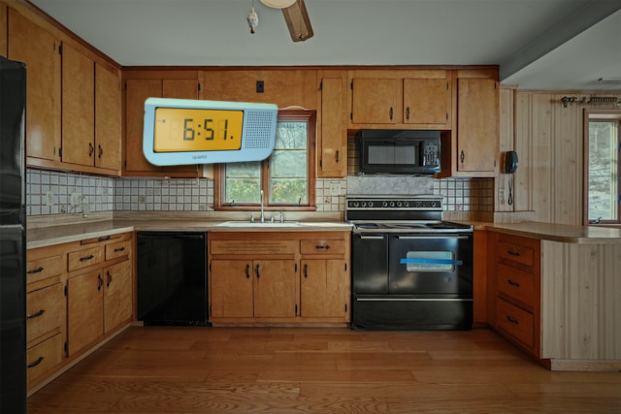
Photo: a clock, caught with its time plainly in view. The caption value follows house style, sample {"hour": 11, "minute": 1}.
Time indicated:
{"hour": 6, "minute": 51}
